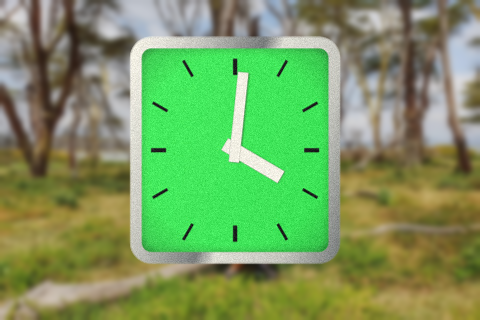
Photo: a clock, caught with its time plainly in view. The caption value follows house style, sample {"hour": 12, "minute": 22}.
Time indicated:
{"hour": 4, "minute": 1}
